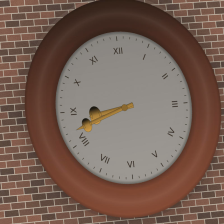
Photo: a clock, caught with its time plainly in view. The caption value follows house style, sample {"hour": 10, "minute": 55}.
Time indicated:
{"hour": 8, "minute": 42}
